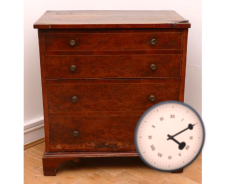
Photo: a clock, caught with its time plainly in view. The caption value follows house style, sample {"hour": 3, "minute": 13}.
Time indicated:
{"hour": 4, "minute": 10}
